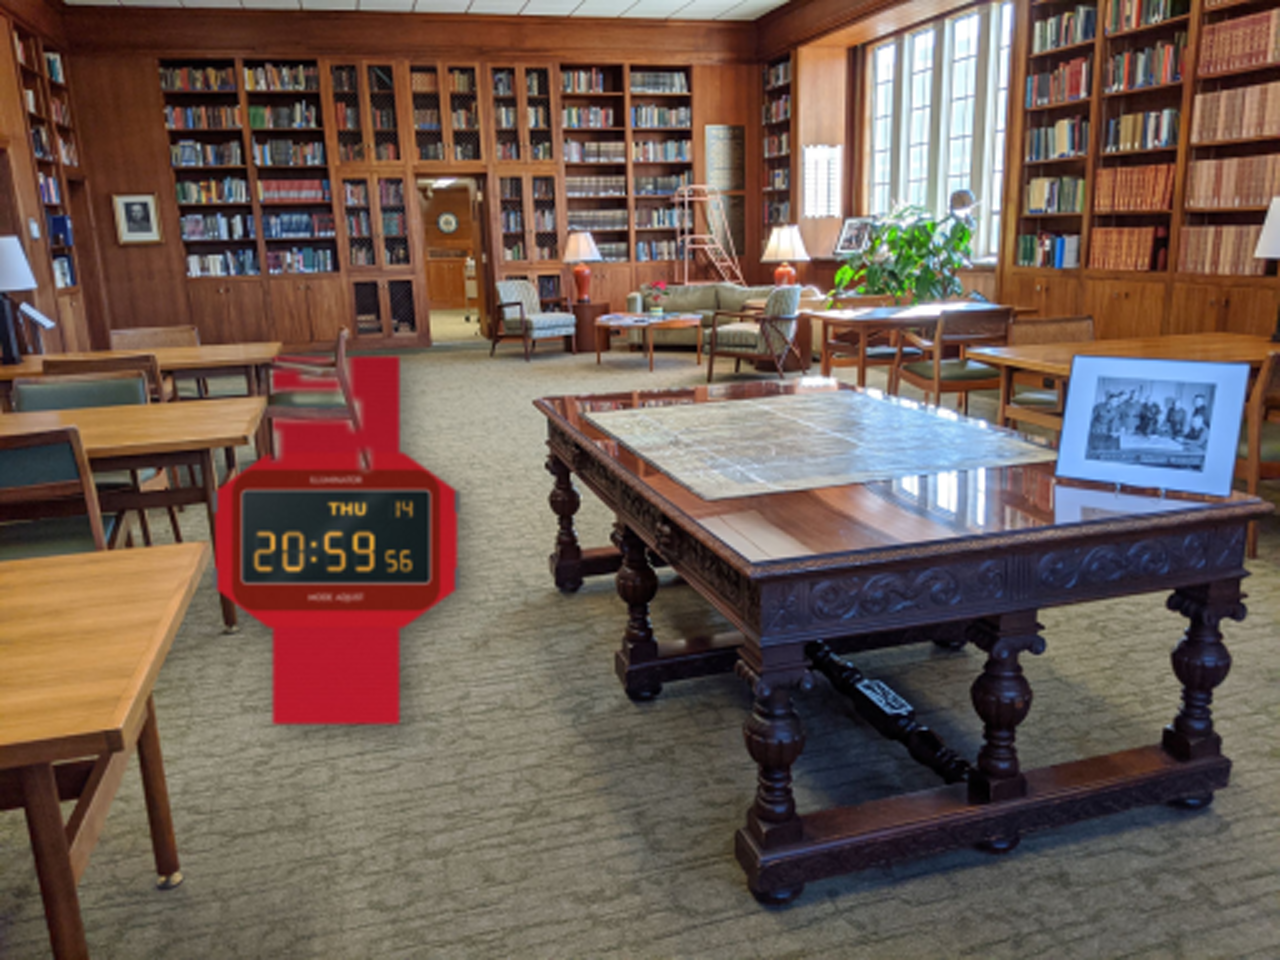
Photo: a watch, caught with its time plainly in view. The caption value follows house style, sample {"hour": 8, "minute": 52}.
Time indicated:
{"hour": 20, "minute": 59}
